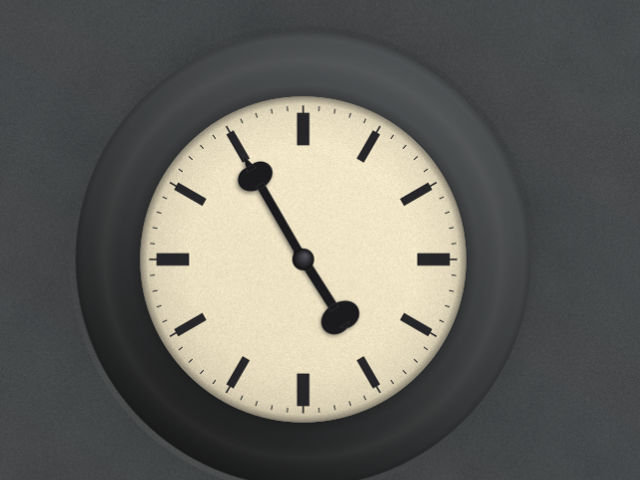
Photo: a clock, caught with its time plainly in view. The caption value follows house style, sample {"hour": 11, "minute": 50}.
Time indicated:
{"hour": 4, "minute": 55}
